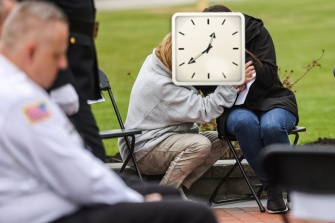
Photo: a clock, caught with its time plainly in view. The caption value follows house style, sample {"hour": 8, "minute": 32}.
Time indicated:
{"hour": 12, "minute": 39}
